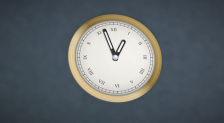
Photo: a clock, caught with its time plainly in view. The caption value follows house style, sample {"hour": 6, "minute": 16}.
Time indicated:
{"hour": 12, "minute": 57}
